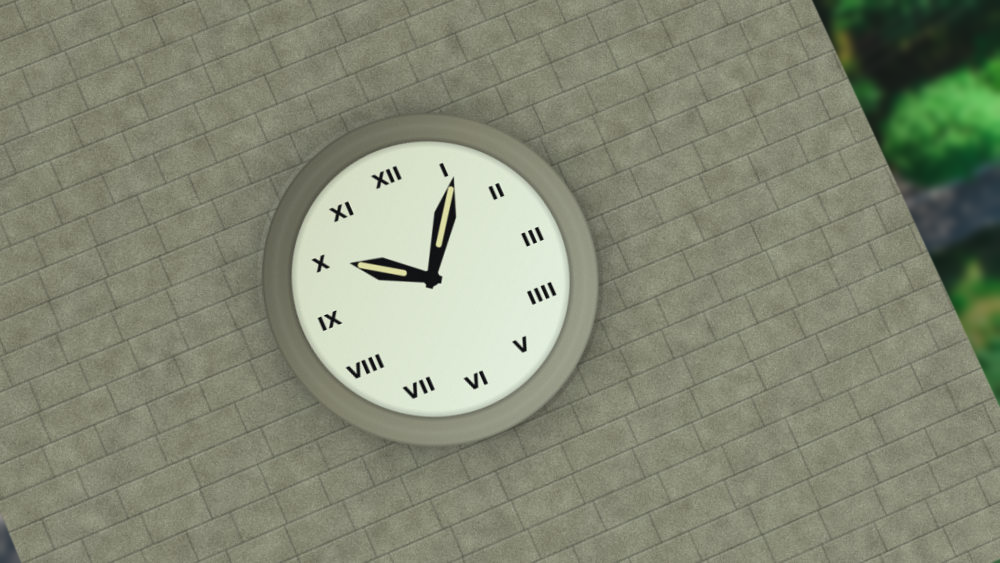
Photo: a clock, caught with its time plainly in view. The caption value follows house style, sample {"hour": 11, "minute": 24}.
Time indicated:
{"hour": 10, "minute": 6}
